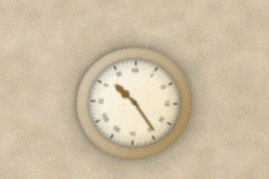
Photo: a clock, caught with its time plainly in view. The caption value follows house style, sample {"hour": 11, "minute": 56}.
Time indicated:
{"hour": 10, "minute": 24}
